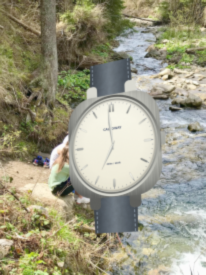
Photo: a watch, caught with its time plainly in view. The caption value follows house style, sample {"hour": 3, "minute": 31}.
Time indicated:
{"hour": 6, "minute": 59}
